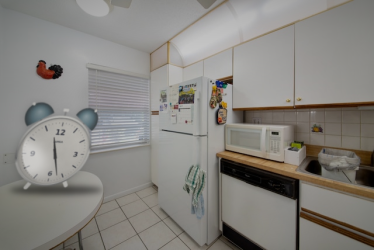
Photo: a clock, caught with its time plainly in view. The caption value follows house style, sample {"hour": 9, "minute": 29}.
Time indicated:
{"hour": 11, "minute": 27}
